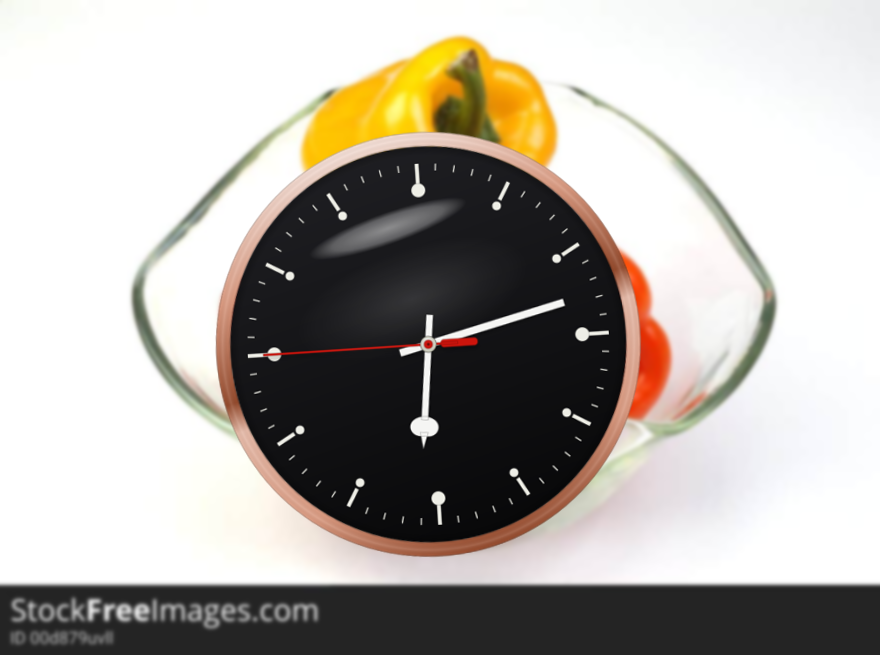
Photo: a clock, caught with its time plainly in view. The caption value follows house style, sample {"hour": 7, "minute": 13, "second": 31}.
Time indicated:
{"hour": 6, "minute": 12, "second": 45}
